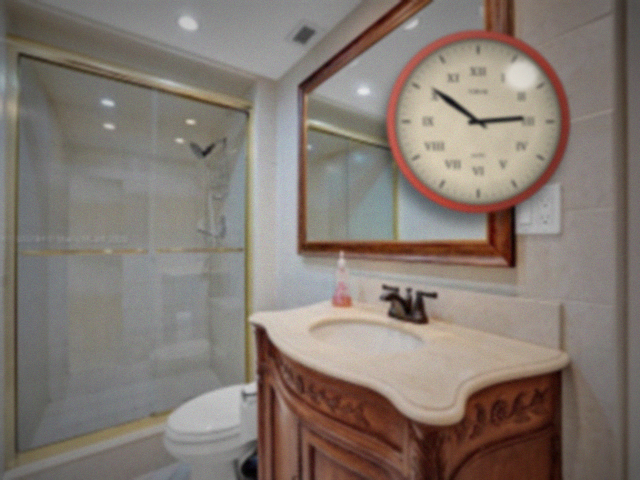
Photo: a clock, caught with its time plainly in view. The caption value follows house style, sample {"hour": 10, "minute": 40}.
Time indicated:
{"hour": 2, "minute": 51}
